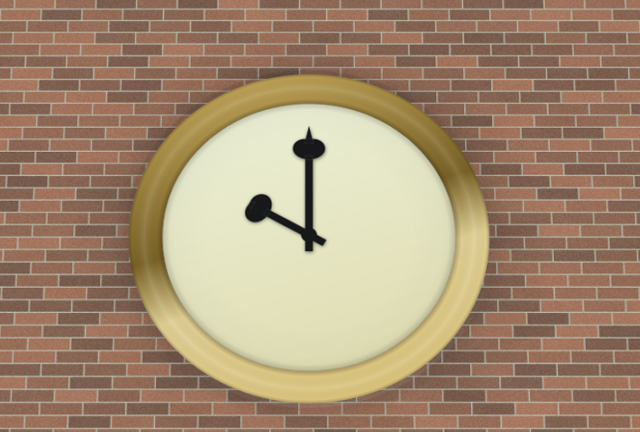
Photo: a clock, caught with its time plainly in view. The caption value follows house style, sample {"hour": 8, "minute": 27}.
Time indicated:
{"hour": 10, "minute": 0}
